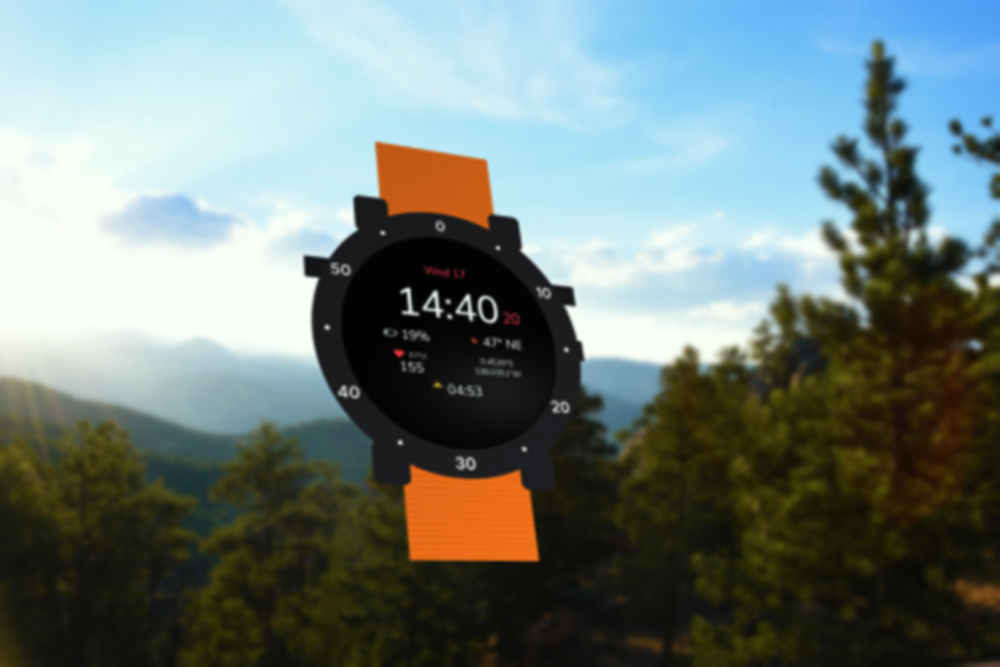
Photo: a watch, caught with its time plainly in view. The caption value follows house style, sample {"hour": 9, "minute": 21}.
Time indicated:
{"hour": 14, "minute": 40}
